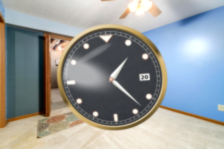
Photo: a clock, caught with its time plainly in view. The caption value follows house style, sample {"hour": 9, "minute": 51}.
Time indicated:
{"hour": 1, "minute": 23}
